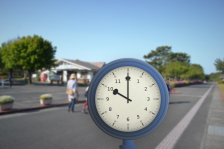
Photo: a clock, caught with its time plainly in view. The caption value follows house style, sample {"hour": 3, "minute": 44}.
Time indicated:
{"hour": 10, "minute": 0}
